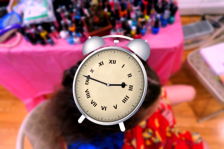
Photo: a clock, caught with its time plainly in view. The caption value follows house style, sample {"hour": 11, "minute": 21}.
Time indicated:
{"hour": 2, "minute": 47}
